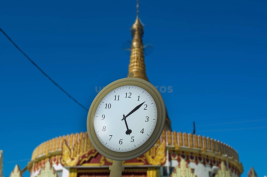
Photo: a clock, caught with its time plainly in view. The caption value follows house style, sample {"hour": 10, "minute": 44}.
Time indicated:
{"hour": 5, "minute": 8}
